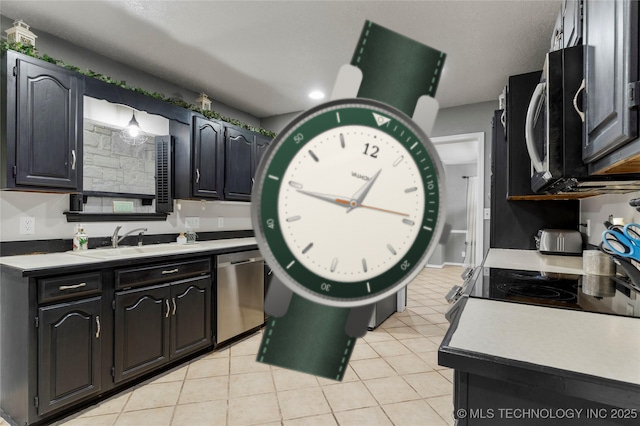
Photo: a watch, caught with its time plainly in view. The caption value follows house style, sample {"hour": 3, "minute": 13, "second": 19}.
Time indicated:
{"hour": 12, "minute": 44, "second": 14}
